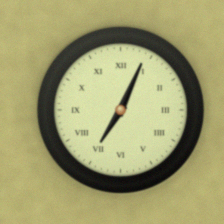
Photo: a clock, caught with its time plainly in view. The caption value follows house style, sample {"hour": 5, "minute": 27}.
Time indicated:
{"hour": 7, "minute": 4}
